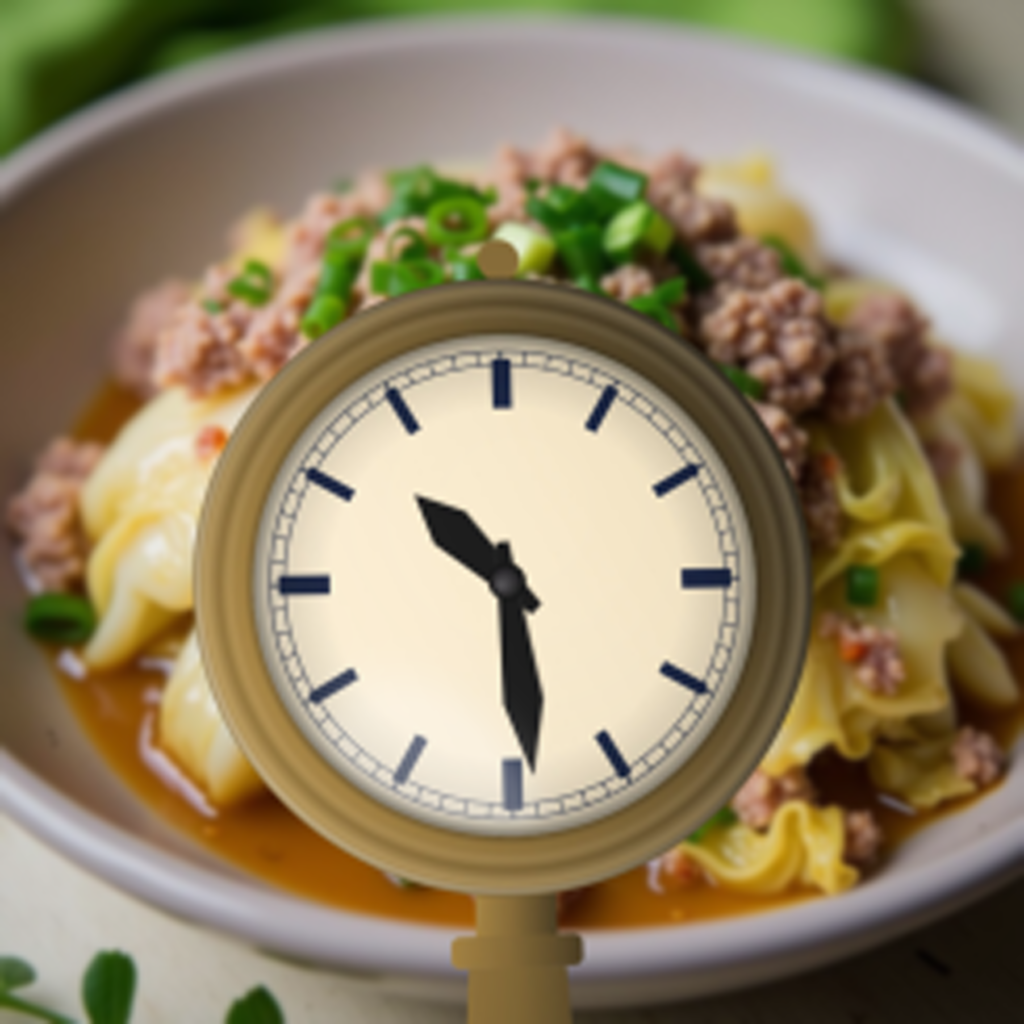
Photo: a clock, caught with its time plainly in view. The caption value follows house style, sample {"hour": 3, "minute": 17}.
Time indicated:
{"hour": 10, "minute": 29}
